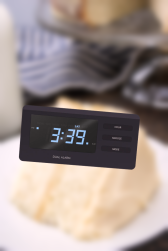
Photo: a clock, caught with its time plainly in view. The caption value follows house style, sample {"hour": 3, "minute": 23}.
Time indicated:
{"hour": 3, "minute": 39}
